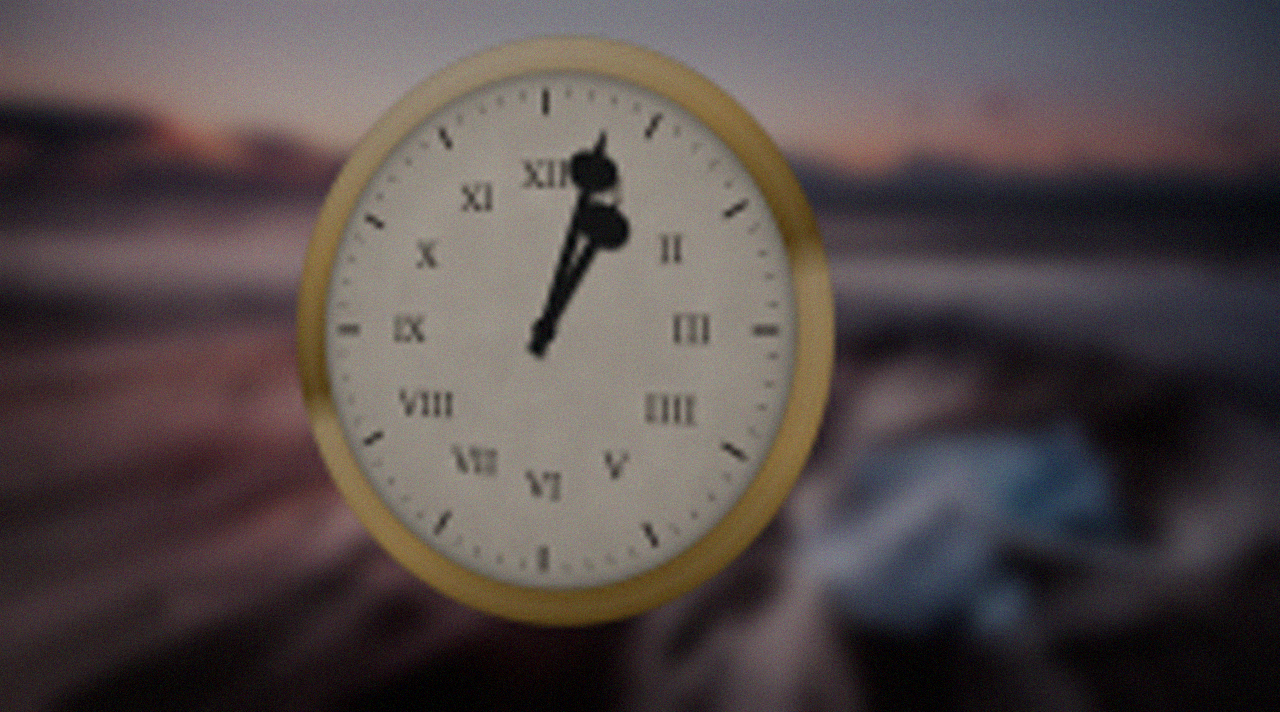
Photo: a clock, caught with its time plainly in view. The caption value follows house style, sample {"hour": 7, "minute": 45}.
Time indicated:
{"hour": 1, "minute": 3}
